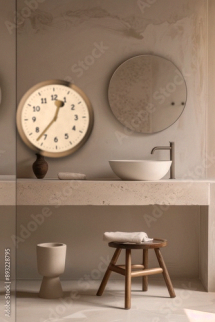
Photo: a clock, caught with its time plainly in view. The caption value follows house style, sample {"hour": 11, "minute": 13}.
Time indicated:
{"hour": 12, "minute": 37}
